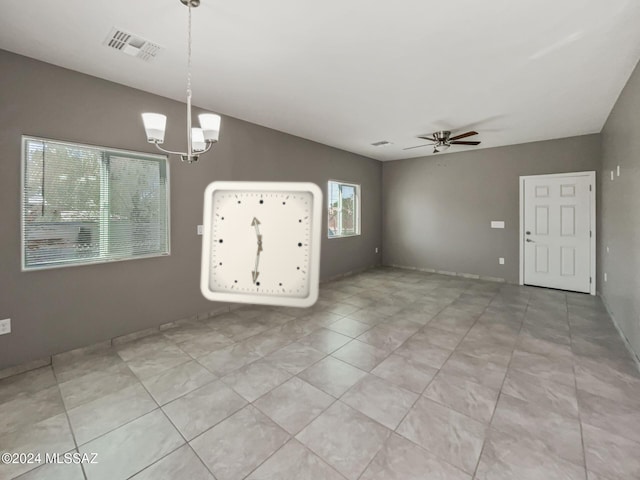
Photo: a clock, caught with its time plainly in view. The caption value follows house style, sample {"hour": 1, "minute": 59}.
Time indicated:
{"hour": 11, "minute": 31}
